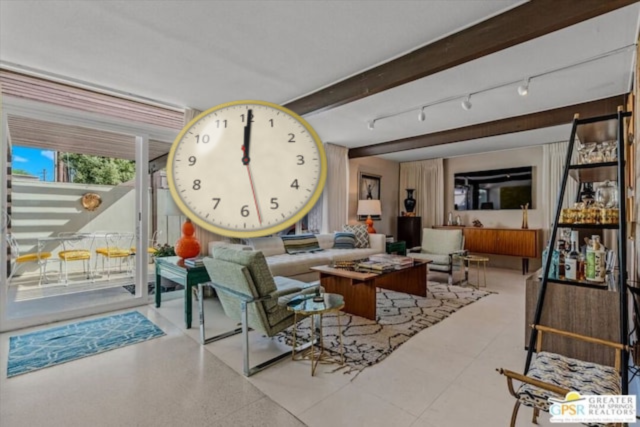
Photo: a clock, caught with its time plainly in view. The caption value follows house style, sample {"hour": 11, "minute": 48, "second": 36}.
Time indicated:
{"hour": 12, "minute": 0, "second": 28}
